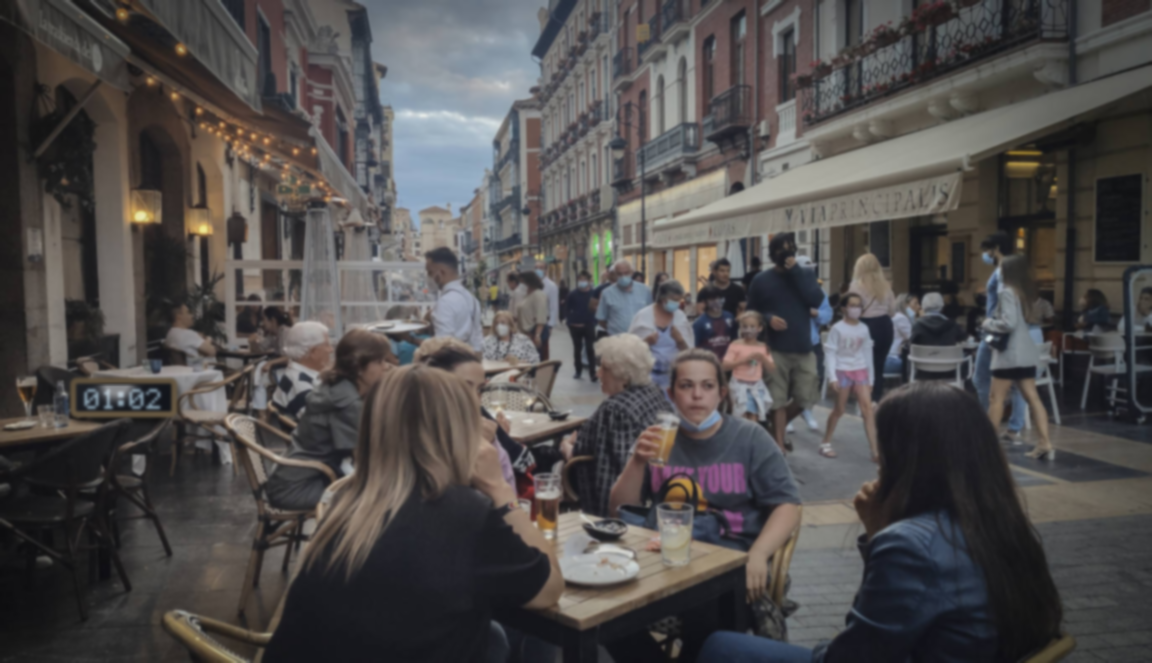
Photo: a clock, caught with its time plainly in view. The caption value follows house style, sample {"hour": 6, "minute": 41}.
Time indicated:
{"hour": 1, "minute": 2}
